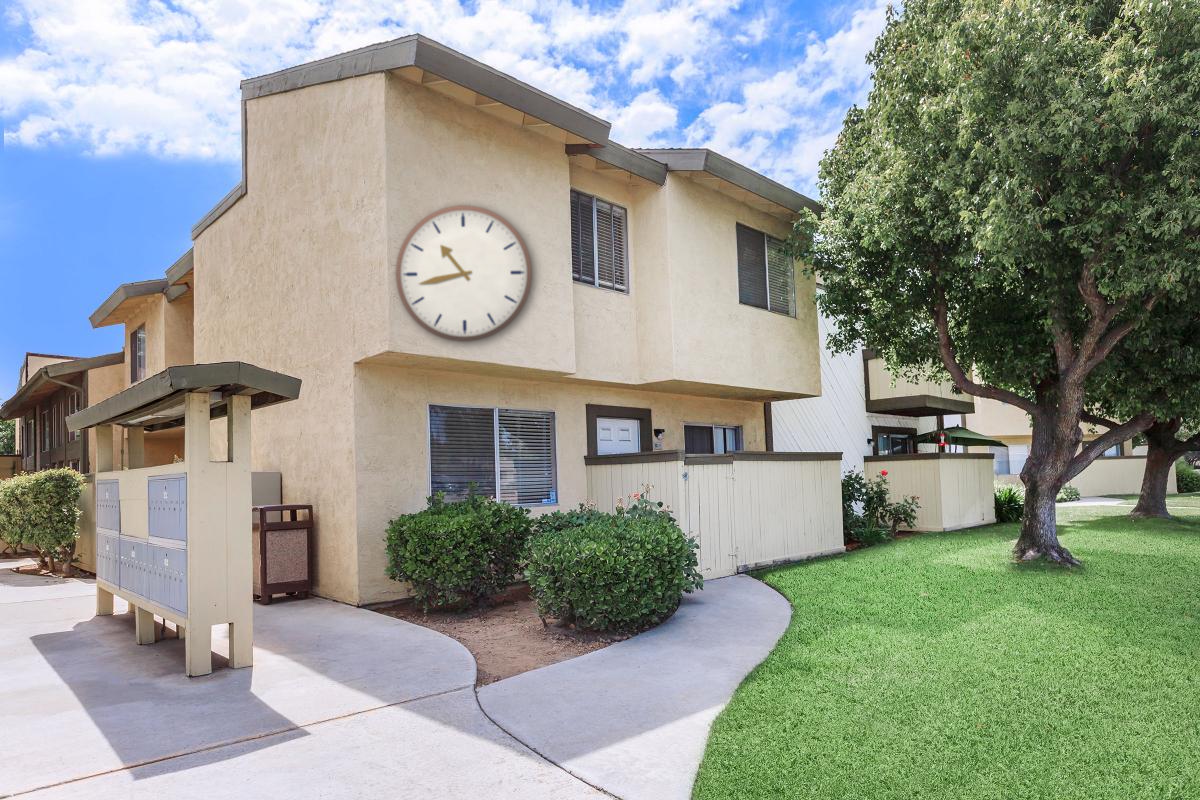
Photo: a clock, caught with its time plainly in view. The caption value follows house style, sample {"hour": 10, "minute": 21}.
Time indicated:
{"hour": 10, "minute": 43}
